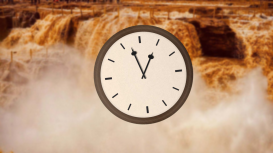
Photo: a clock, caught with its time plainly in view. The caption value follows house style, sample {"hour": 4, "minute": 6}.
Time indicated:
{"hour": 12, "minute": 57}
